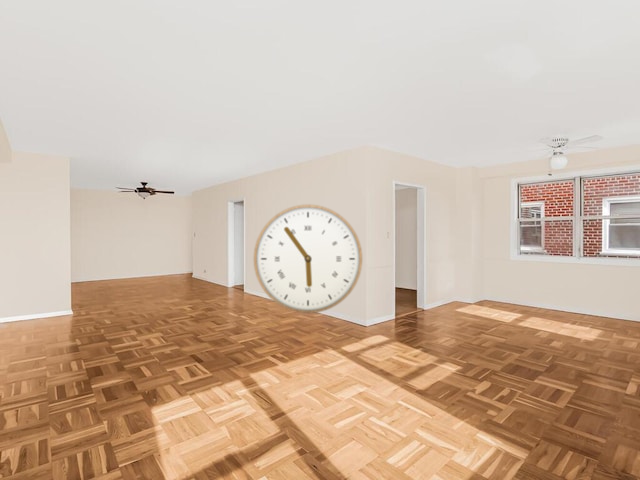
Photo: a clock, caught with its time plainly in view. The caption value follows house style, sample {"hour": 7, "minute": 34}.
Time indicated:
{"hour": 5, "minute": 54}
